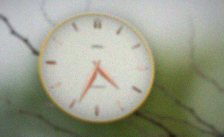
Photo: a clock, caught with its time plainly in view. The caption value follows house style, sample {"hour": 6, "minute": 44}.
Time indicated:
{"hour": 4, "minute": 34}
